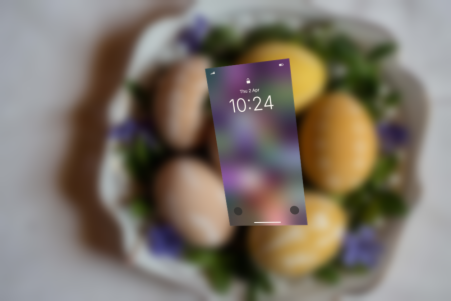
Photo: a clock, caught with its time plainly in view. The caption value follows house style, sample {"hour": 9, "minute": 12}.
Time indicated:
{"hour": 10, "minute": 24}
